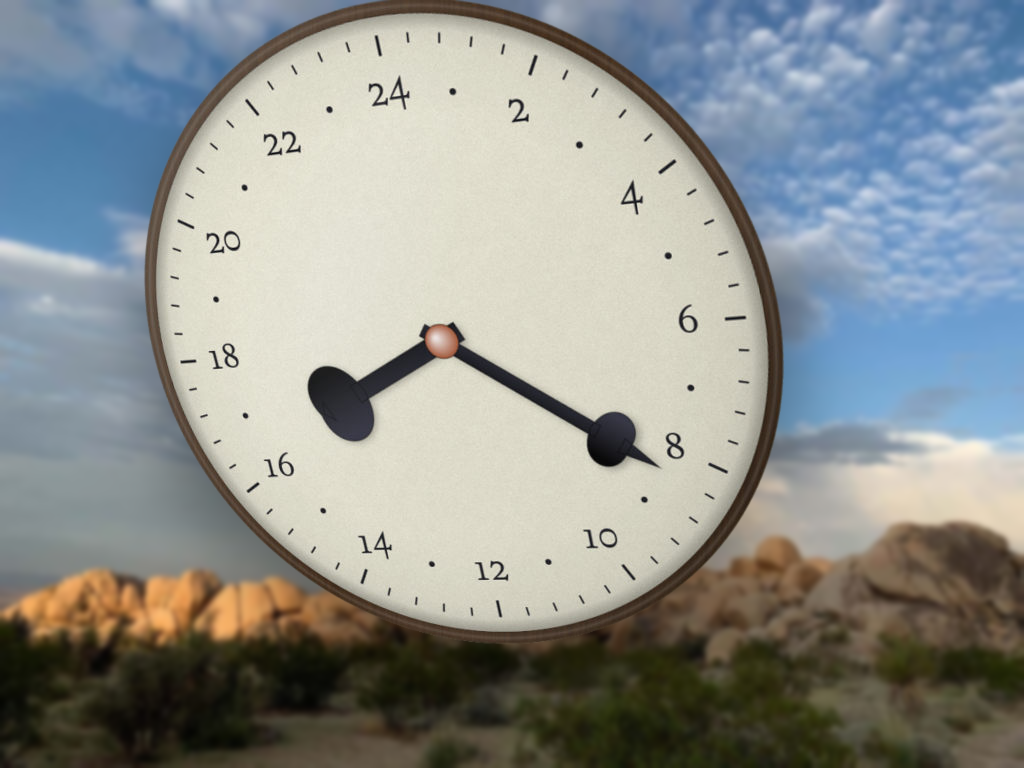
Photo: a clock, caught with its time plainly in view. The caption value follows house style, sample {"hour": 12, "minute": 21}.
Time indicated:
{"hour": 16, "minute": 21}
